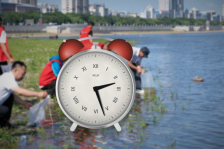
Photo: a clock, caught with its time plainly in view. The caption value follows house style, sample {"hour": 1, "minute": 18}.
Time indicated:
{"hour": 2, "minute": 27}
